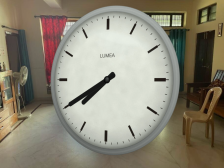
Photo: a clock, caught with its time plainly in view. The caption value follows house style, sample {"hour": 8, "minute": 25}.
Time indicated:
{"hour": 7, "minute": 40}
